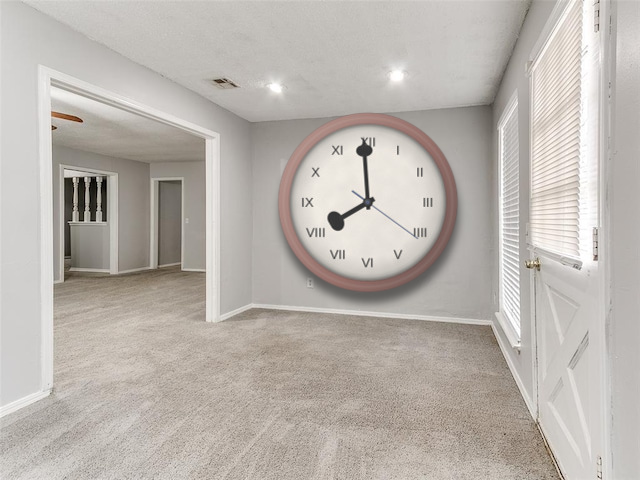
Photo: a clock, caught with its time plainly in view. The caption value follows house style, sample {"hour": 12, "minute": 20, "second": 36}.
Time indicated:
{"hour": 7, "minute": 59, "second": 21}
